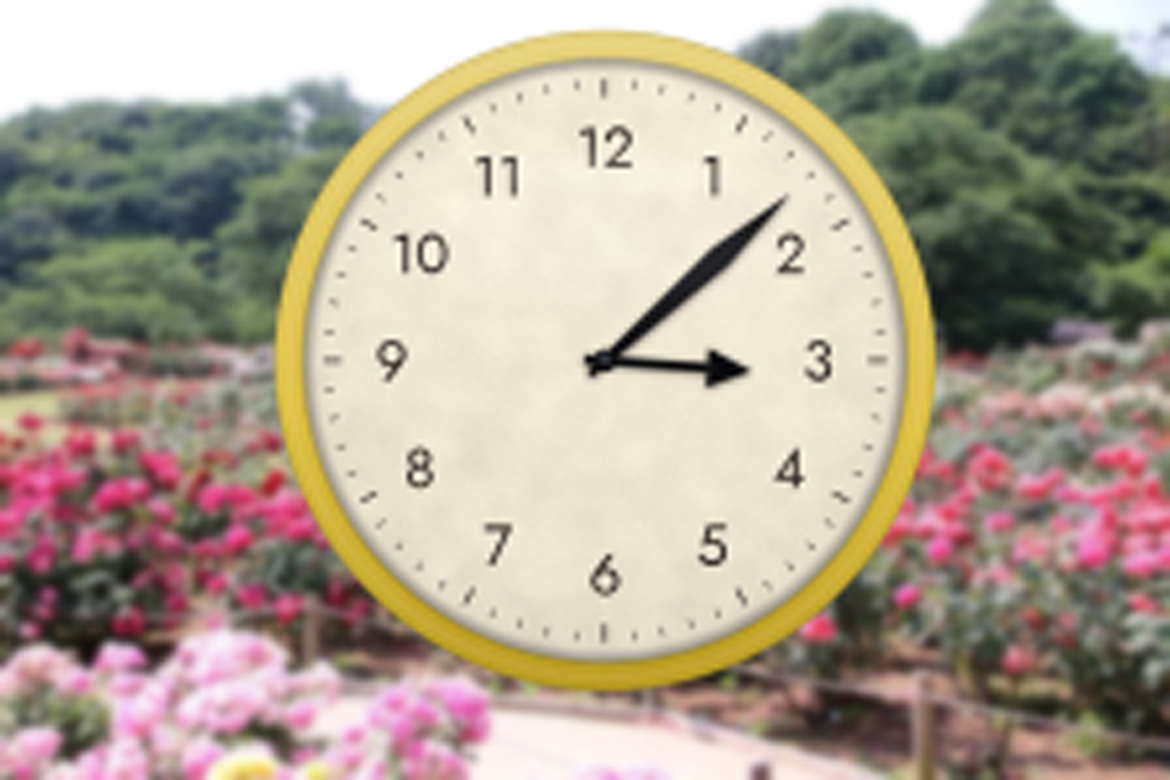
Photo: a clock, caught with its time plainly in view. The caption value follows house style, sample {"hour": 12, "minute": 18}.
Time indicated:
{"hour": 3, "minute": 8}
